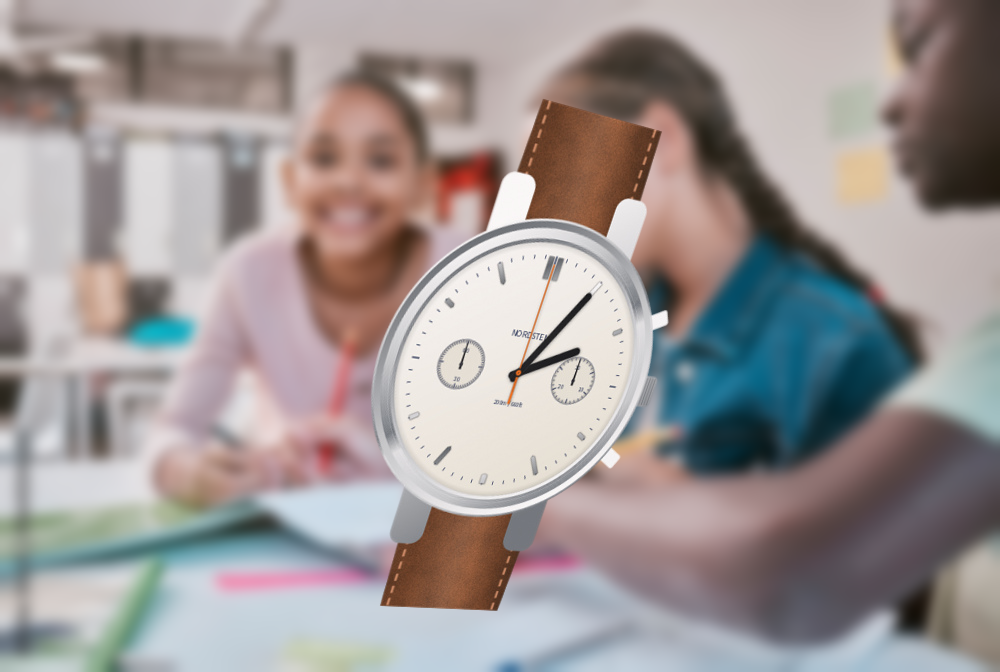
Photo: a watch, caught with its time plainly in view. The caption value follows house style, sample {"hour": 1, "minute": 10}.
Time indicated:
{"hour": 2, "minute": 5}
